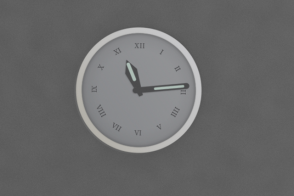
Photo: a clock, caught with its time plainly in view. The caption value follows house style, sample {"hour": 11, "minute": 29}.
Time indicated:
{"hour": 11, "minute": 14}
